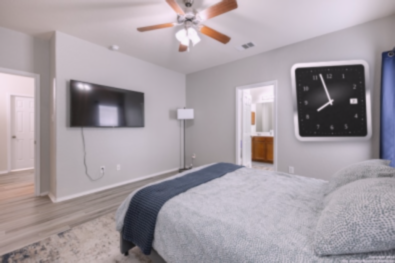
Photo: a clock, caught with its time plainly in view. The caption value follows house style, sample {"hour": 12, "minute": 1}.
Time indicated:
{"hour": 7, "minute": 57}
